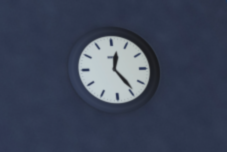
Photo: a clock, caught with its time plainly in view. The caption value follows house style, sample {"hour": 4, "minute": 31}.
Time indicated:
{"hour": 12, "minute": 24}
